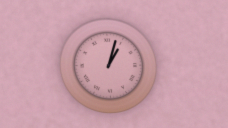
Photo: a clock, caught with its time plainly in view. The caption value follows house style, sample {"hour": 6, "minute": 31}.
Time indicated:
{"hour": 1, "minute": 3}
